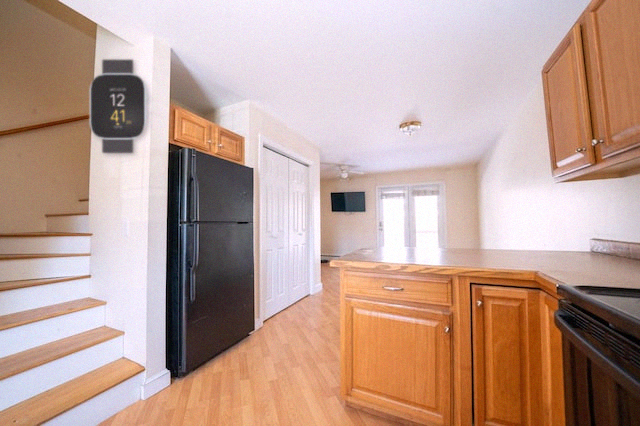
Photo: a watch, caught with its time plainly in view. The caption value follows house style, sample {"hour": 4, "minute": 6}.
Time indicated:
{"hour": 12, "minute": 41}
